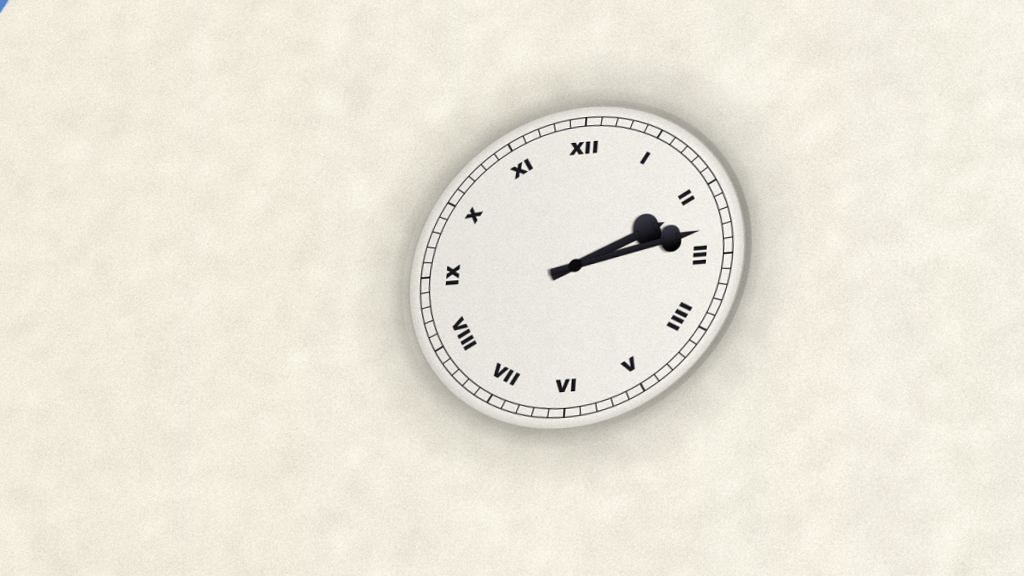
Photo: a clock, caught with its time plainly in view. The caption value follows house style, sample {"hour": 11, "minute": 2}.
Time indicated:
{"hour": 2, "minute": 13}
